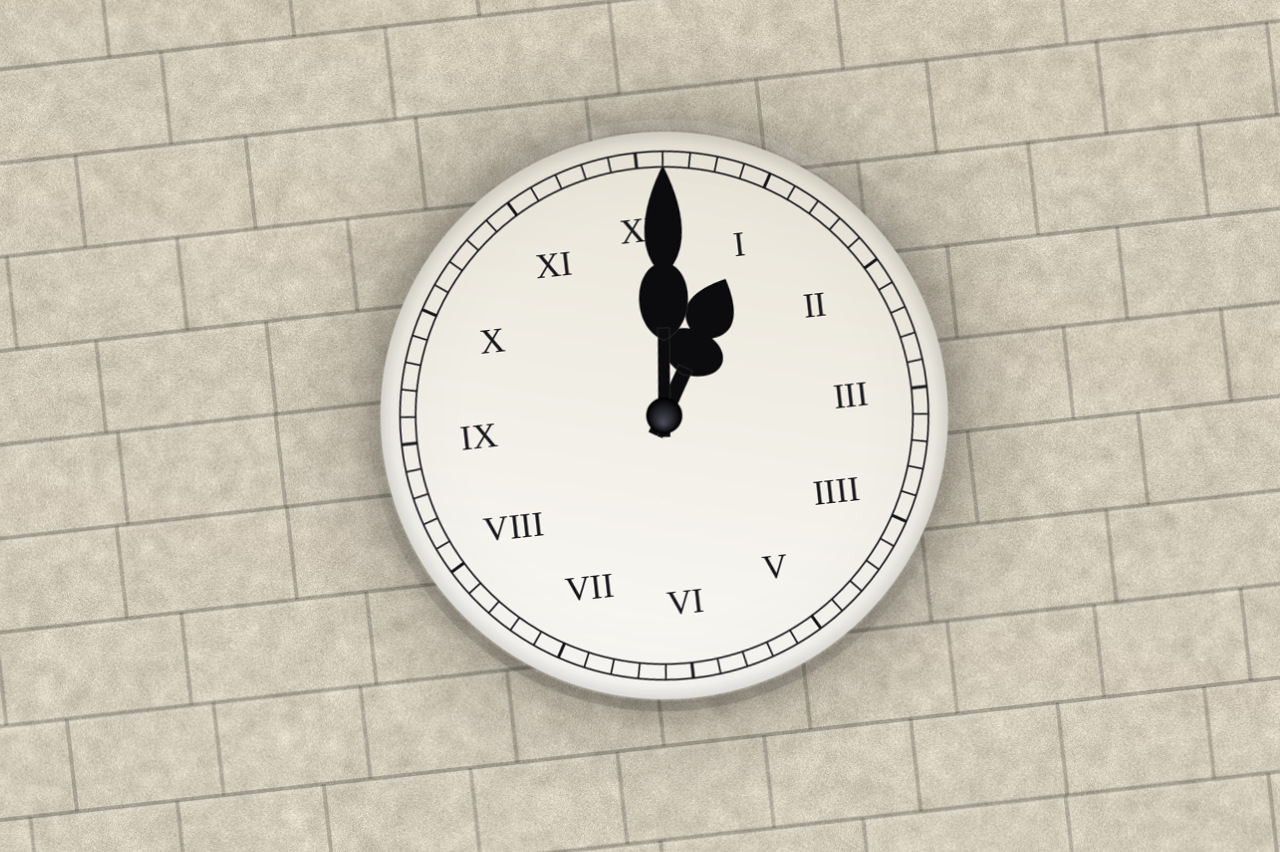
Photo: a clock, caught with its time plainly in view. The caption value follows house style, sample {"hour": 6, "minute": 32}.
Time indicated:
{"hour": 1, "minute": 1}
